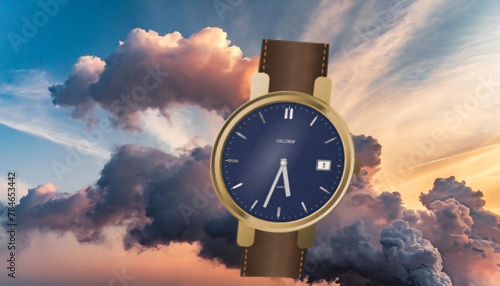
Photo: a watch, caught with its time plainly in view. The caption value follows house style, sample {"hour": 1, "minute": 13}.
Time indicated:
{"hour": 5, "minute": 33}
